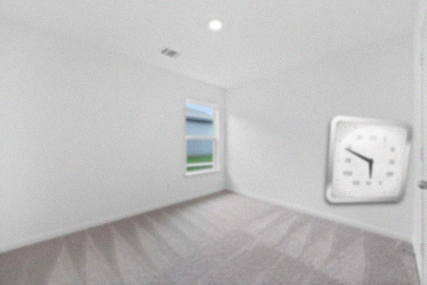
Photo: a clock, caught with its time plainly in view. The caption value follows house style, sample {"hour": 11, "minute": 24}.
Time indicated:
{"hour": 5, "minute": 49}
